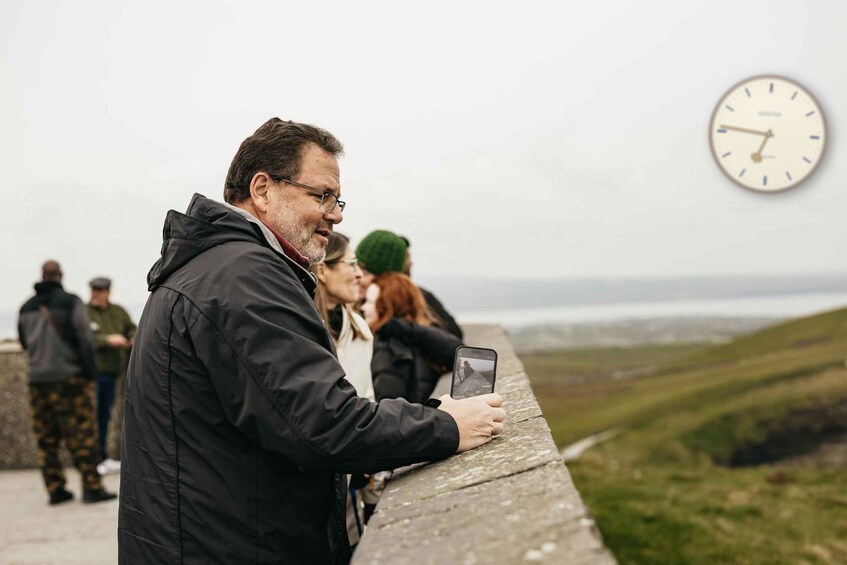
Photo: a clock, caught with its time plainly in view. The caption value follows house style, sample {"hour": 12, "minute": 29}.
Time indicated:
{"hour": 6, "minute": 46}
